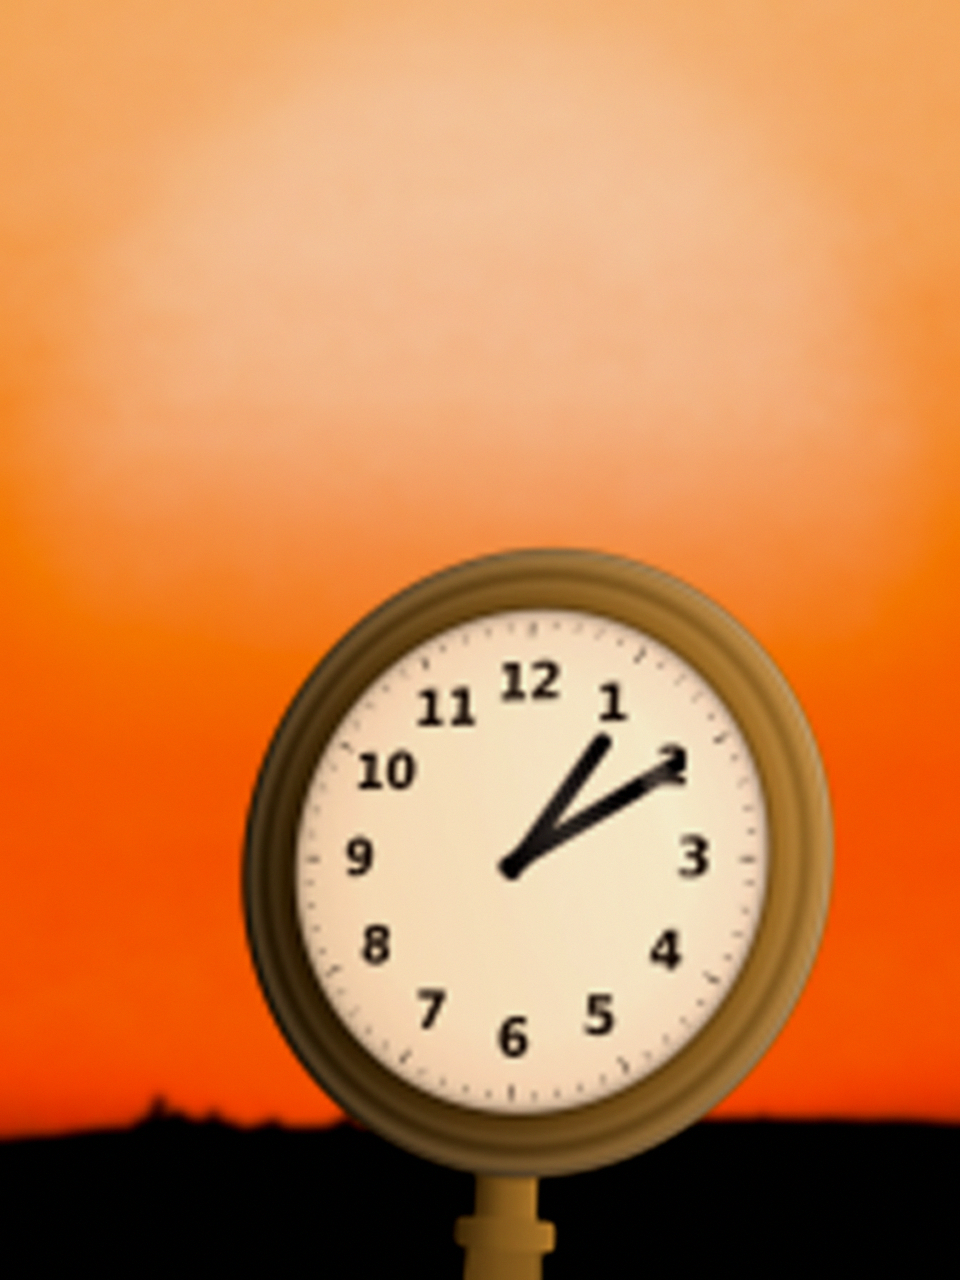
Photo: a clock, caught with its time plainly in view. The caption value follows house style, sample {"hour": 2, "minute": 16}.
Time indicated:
{"hour": 1, "minute": 10}
